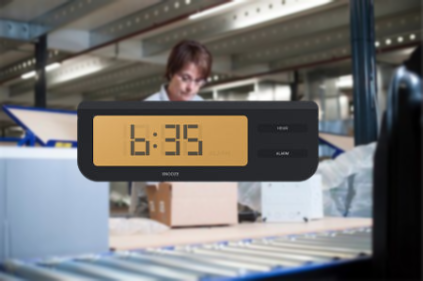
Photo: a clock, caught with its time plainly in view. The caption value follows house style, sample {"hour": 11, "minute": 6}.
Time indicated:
{"hour": 6, "minute": 35}
